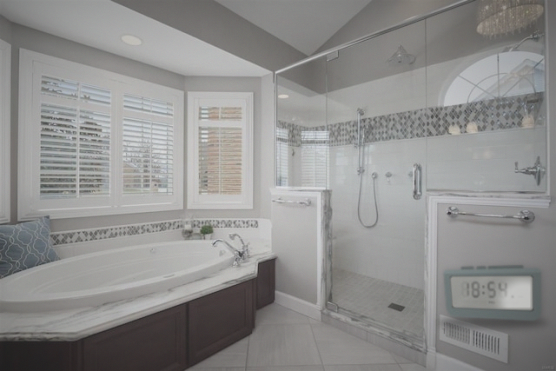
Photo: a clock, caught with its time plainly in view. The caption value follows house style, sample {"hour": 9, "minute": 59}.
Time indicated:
{"hour": 18, "minute": 54}
